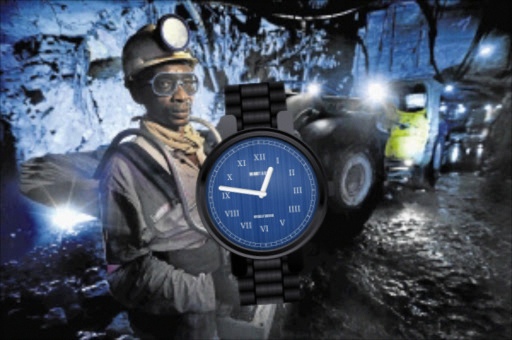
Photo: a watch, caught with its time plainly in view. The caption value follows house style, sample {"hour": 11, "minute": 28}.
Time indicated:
{"hour": 12, "minute": 47}
